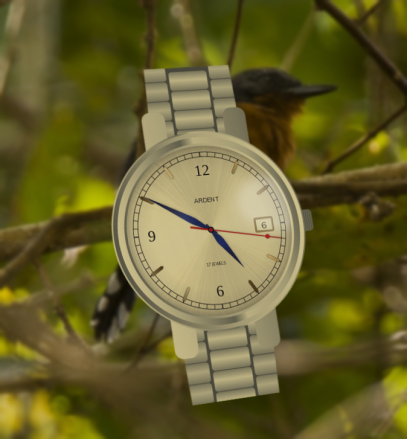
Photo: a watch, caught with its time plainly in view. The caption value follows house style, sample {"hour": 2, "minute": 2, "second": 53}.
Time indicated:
{"hour": 4, "minute": 50, "second": 17}
